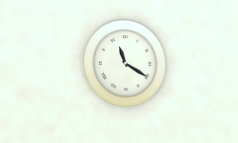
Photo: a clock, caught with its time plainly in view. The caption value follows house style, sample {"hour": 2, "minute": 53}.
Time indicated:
{"hour": 11, "minute": 20}
